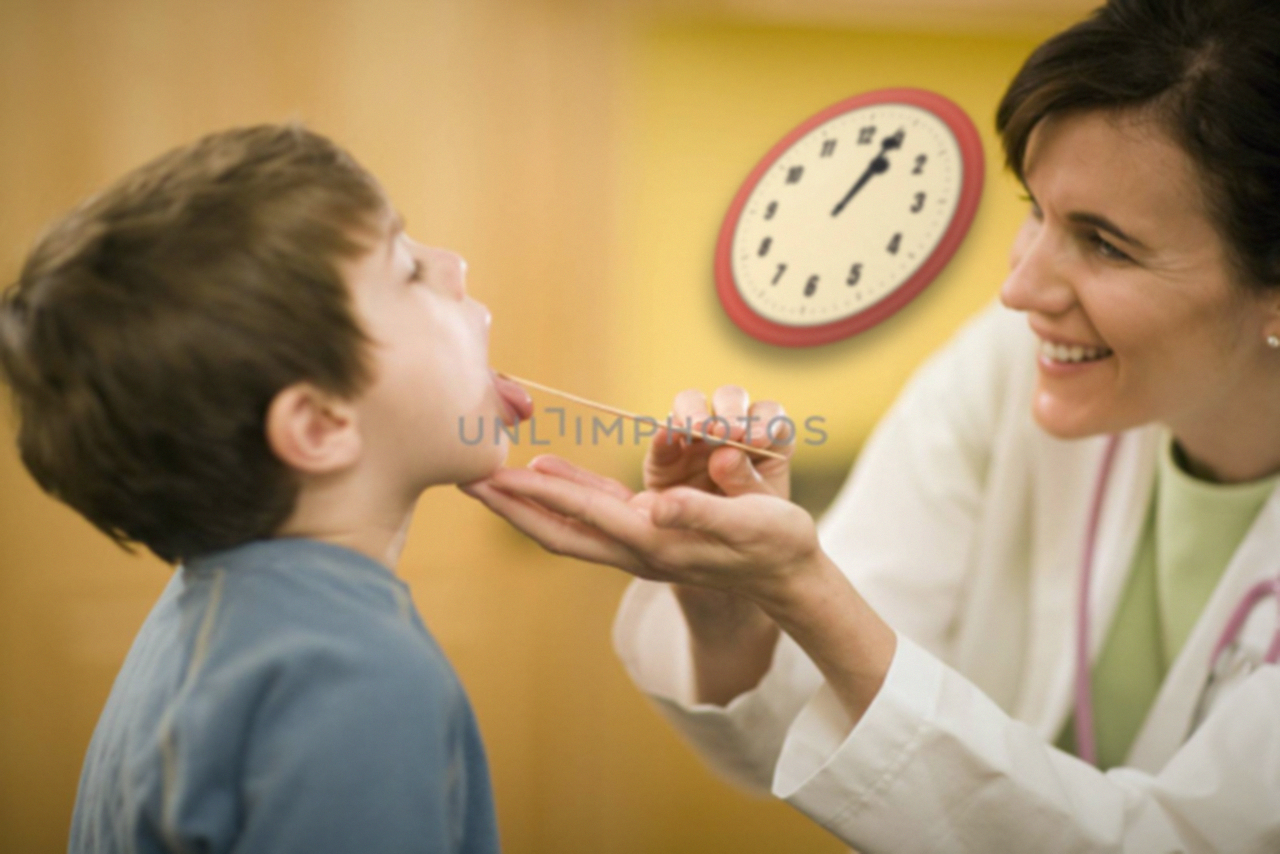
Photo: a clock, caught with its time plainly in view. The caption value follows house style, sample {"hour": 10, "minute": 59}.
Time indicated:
{"hour": 1, "minute": 4}
